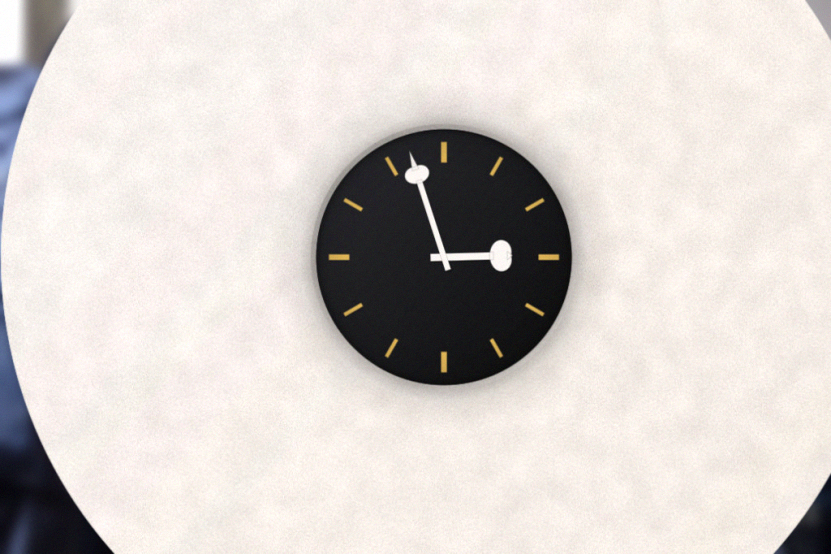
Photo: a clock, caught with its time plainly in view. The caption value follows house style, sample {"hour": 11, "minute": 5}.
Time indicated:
{"hour": 2, "minute": 57}
